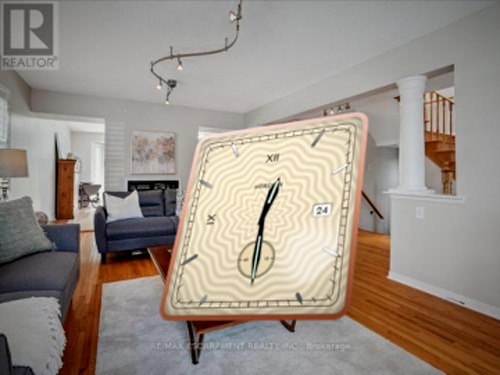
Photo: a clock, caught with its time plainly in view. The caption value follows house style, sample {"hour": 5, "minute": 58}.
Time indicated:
{"hour": 12, "minute": 30}
